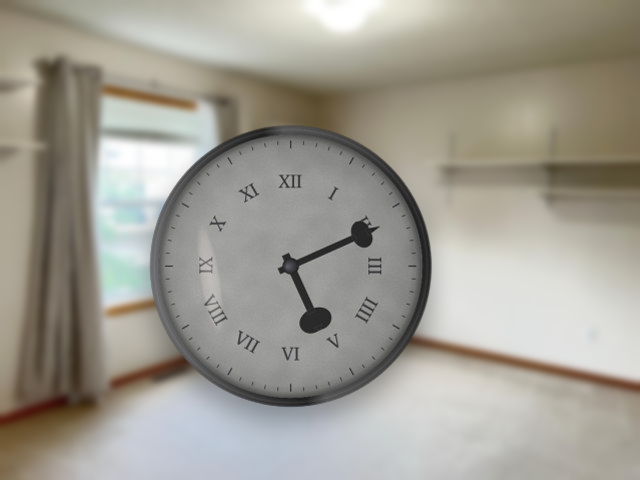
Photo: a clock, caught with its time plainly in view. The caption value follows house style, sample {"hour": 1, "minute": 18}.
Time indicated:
{"hour": 5, "minute": 11}
